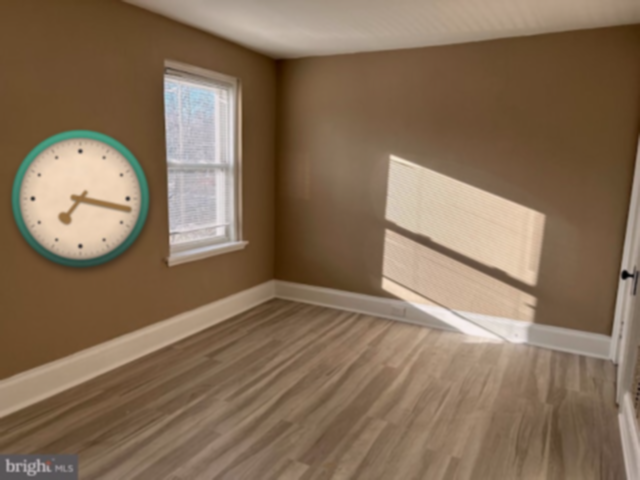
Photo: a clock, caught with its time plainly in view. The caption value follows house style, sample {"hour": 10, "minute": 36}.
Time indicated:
{"hour": 7, "minute": 17}
